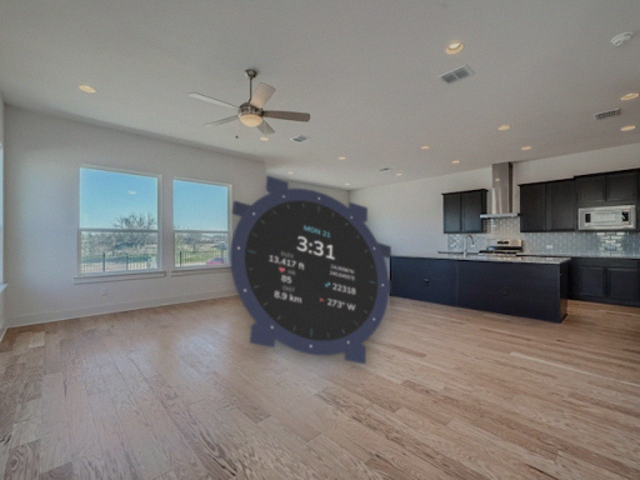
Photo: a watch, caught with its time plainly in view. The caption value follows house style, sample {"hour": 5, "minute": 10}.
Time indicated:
{"hour": 3, "minute": 31}
